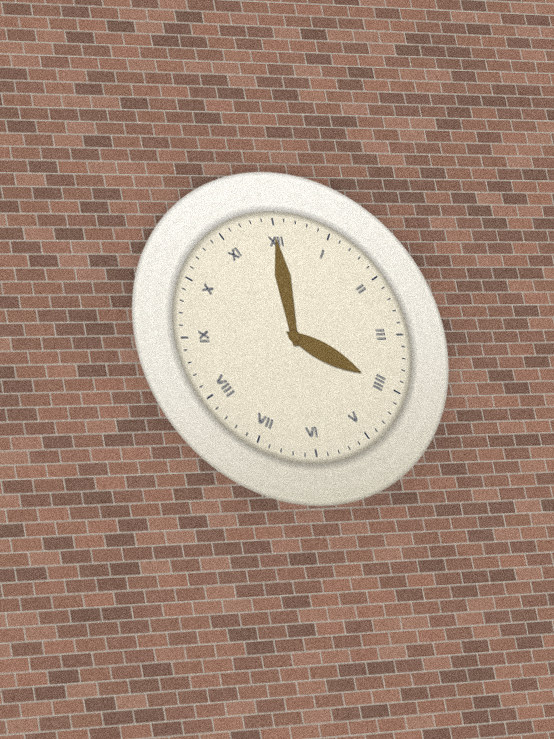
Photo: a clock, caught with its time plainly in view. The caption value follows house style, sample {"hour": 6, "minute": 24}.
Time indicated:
{"hour": 4, "minute": 0}
